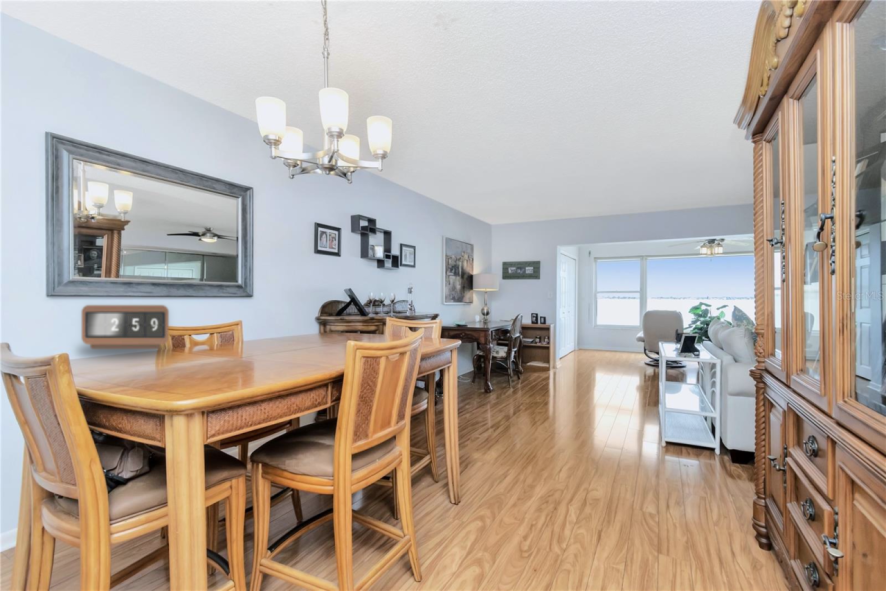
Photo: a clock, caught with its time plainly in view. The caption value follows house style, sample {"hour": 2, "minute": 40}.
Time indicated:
{"hour": 2, "minute": 59}
